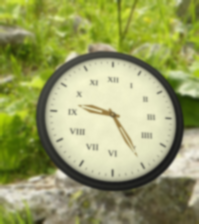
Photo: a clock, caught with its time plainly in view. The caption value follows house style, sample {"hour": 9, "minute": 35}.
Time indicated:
{"hour": 9, "minute": 25}
